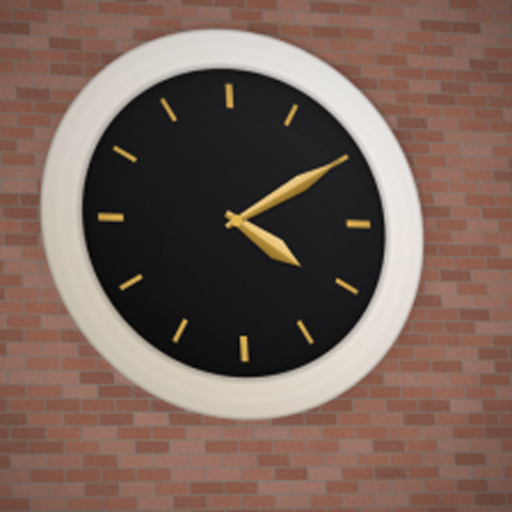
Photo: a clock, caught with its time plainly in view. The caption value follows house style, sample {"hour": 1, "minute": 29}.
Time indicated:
{"hour": 4, "minute": 10}
